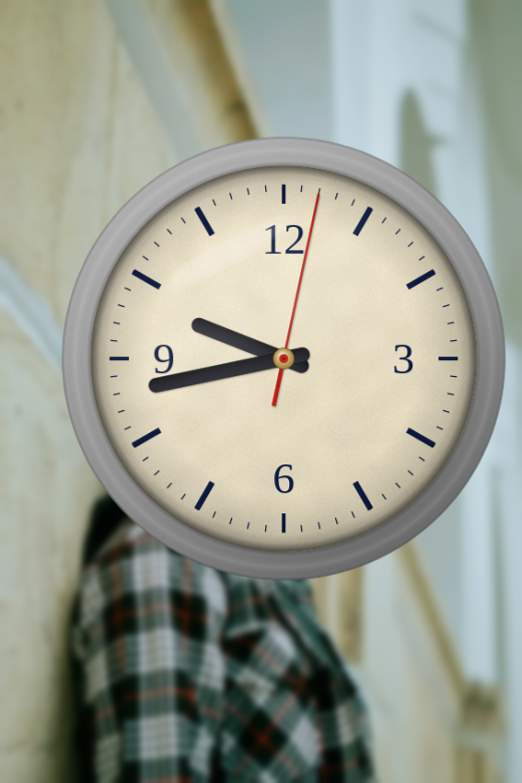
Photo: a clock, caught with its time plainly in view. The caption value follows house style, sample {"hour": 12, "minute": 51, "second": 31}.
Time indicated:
{"hour": 9, "minute": 43, "second": 2}
